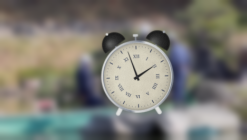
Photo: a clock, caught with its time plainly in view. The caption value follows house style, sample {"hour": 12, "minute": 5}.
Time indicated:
{"hour": 1, "minute": 57}
